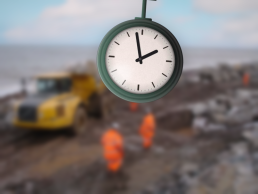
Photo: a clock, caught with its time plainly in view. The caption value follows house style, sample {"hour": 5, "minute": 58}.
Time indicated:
{"hour": 1, "minute": 58}
